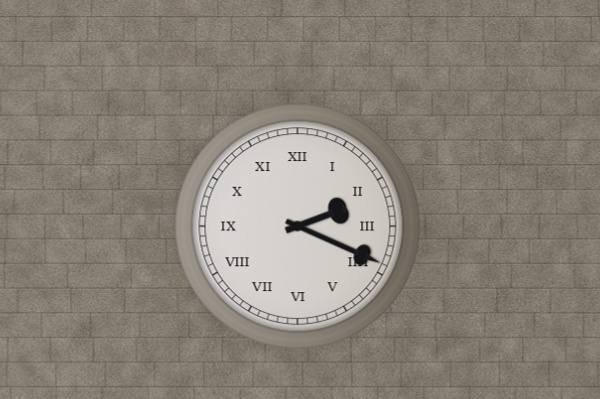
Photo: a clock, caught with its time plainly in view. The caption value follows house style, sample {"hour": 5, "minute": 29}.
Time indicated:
{"hour": 2, "minute": 19}
